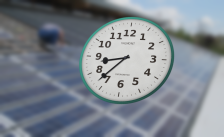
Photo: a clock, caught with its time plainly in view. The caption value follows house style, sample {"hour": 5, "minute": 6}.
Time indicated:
{"hour": 8, "minute": 37}
